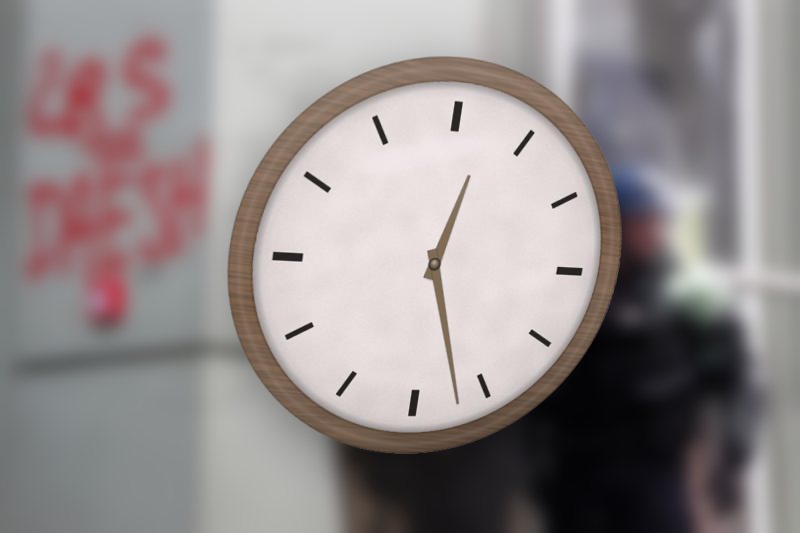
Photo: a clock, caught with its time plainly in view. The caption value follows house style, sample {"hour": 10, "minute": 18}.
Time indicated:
{"hour": 12, "minute": 27}
